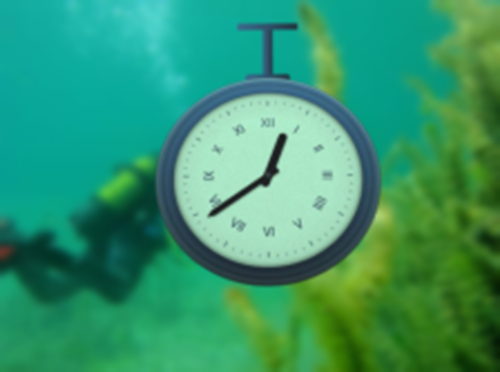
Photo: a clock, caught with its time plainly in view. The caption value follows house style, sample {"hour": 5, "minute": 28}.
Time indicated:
{"hour": 12, "minute": 39}
